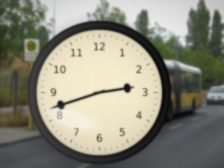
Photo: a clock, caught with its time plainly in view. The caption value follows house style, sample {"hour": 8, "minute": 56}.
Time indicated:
{"hour": 2, "minute": 42}
